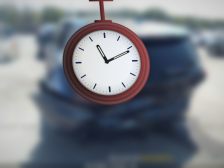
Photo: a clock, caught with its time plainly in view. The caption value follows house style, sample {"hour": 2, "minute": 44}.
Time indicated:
{"hour": 11, "minute": 11}
